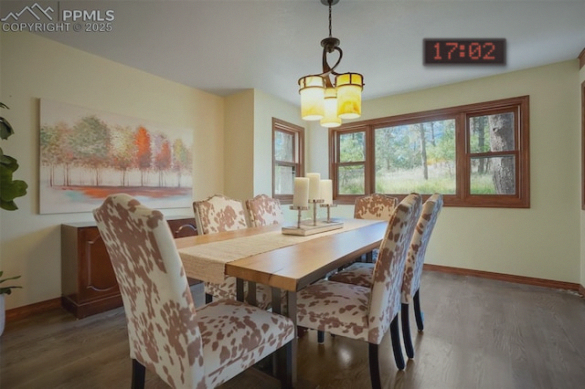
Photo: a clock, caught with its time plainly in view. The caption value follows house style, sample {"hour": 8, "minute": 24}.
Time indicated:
{"hour": 17, "minute": 2}
